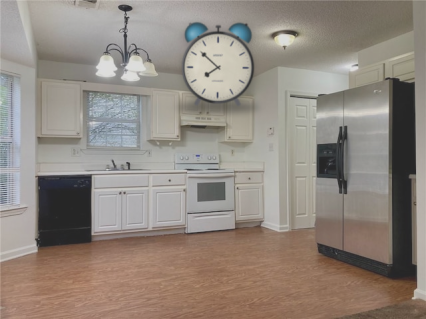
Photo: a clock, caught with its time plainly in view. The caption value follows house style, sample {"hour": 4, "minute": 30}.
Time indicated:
{"hour": 7, "minute": 52}
